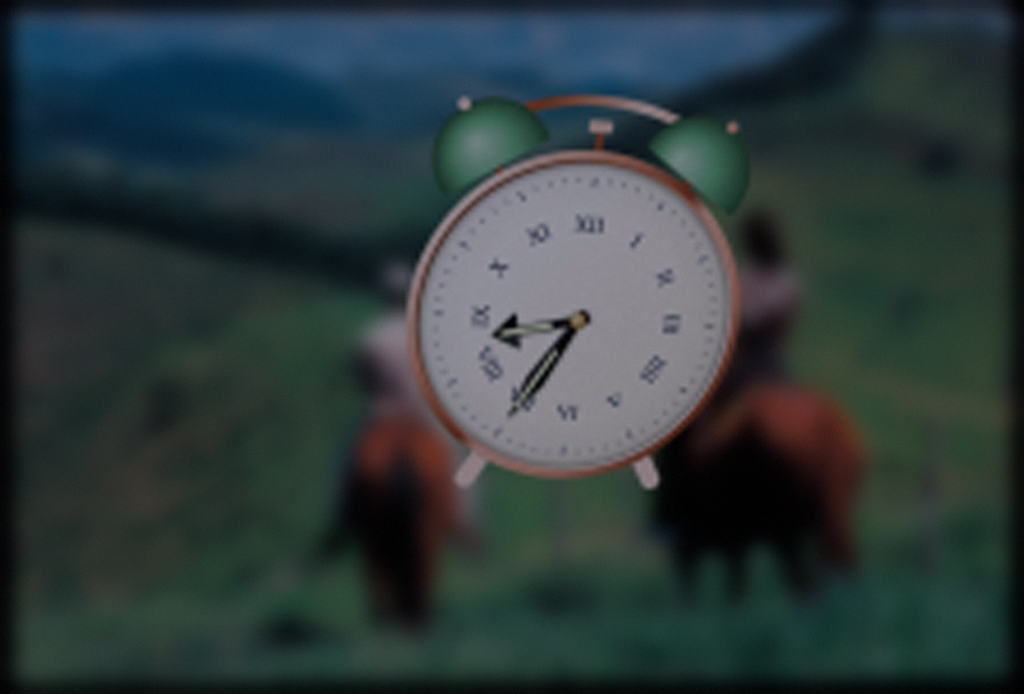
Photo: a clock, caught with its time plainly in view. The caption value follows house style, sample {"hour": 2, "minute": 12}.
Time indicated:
{"hour": 8, "minute": 35}
